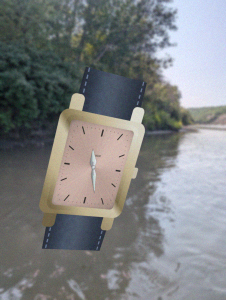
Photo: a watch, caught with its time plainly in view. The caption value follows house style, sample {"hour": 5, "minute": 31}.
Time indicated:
{"hour": 11, "minute": 27}
